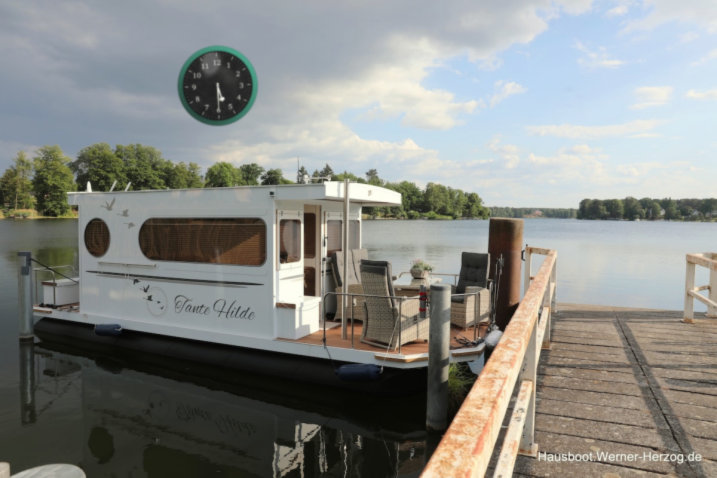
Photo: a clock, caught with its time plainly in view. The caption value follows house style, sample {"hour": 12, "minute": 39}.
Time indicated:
{"hour": 5, "minute": 30}
